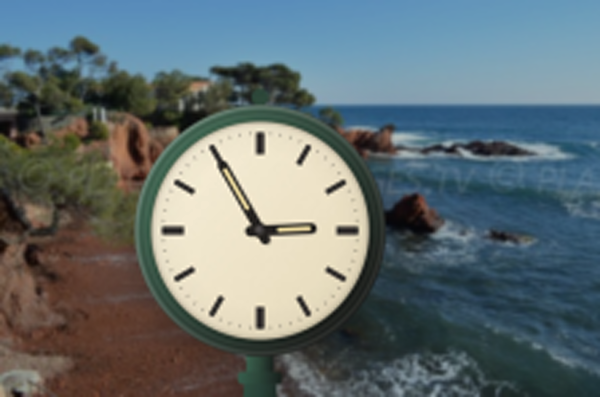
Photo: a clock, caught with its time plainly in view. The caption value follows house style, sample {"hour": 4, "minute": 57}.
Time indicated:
{"hour": 2, "minute": 55}
